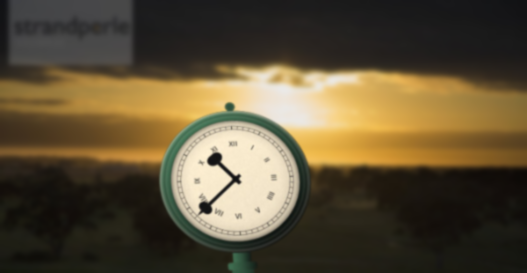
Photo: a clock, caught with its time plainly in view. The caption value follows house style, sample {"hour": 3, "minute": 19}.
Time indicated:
{"hour": 10, "minute": 38}
